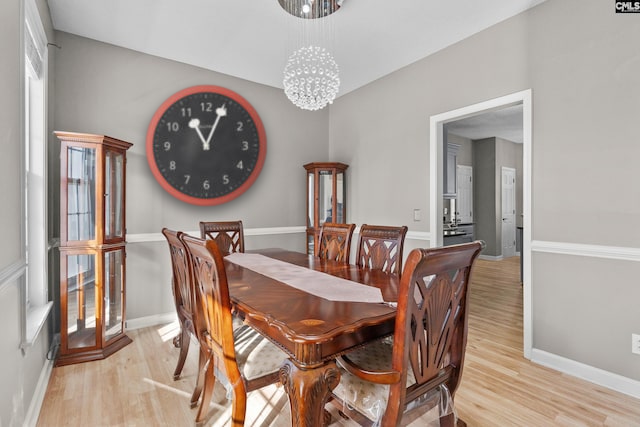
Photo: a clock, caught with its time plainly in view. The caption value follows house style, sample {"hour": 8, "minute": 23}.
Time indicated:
{"hour": 11, "minute": 4}
